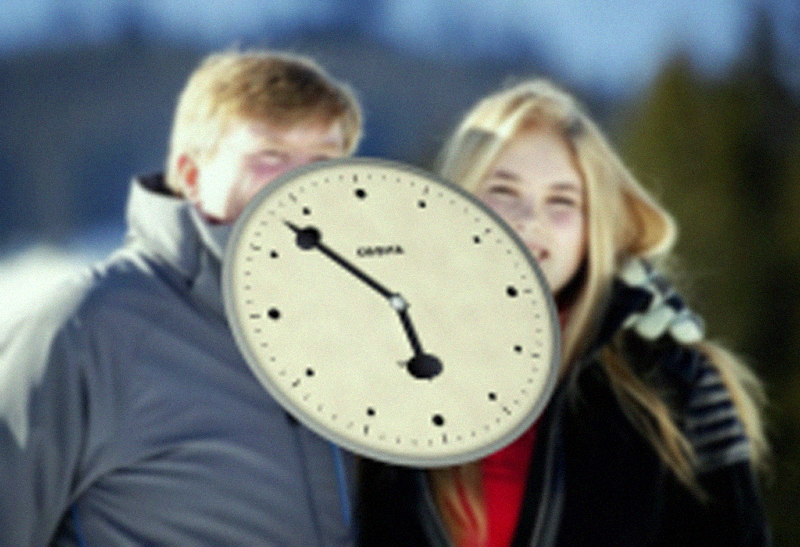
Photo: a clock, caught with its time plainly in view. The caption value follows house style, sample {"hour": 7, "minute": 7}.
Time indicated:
{"hour": 5, "minute": 53}
